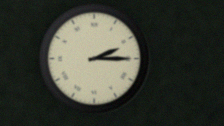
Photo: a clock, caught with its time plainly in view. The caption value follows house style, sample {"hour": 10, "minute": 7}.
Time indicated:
{"hour": 2, "minute": 15}
